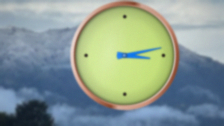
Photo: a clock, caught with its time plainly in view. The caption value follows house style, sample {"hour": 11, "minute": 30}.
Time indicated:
{"hour": 3, "minute": 13}
